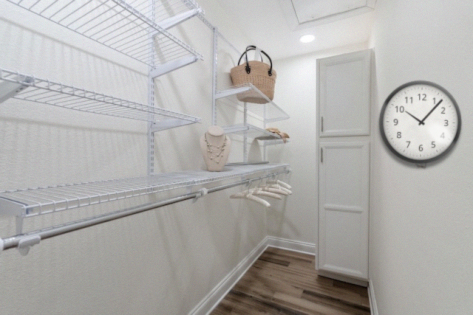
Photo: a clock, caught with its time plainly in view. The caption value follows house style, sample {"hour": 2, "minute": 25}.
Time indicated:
{"hour": 10, "minute": 7}
